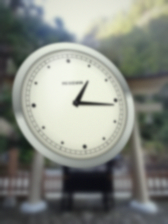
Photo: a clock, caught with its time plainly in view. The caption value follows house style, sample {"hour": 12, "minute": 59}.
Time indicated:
{"hour": 1, "minute": 16}
